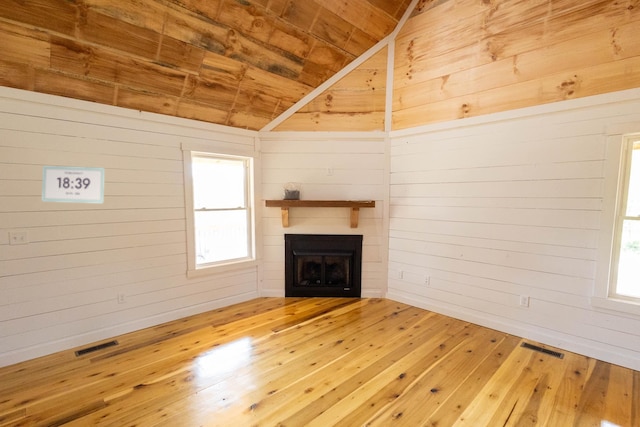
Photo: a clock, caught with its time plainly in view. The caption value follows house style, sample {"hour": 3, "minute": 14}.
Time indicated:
{"hour": 18, "minute": 39}
